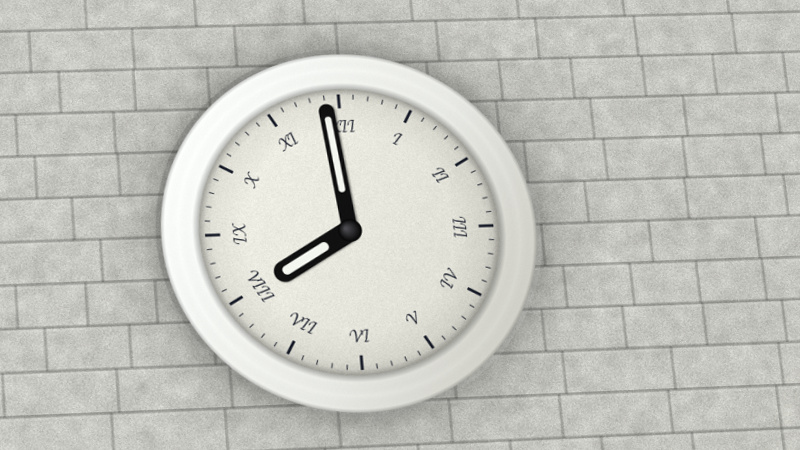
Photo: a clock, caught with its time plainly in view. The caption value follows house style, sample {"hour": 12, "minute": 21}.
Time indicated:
{"hour": 7, "minute": 59}
